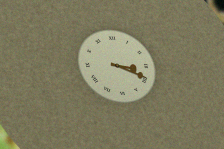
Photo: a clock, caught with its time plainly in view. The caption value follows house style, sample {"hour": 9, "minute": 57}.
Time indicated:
{"hour": 3, "minute": 19}
